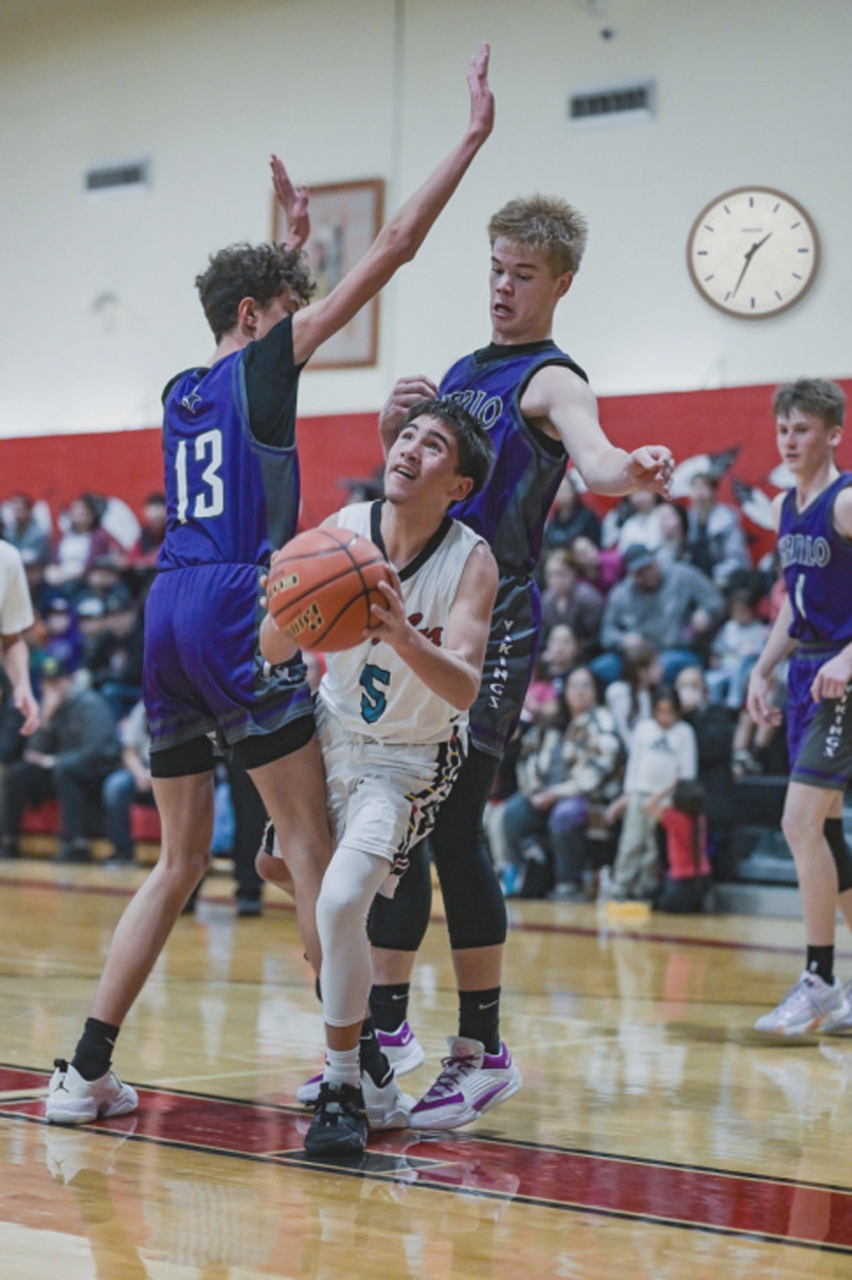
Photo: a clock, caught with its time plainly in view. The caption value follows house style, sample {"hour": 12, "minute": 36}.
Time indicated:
{"hour": 1, "minute": 34}
